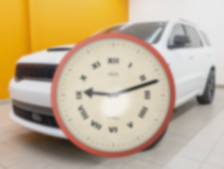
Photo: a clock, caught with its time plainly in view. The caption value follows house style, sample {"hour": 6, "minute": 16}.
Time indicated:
{"hour": 9, "minute": 12}
